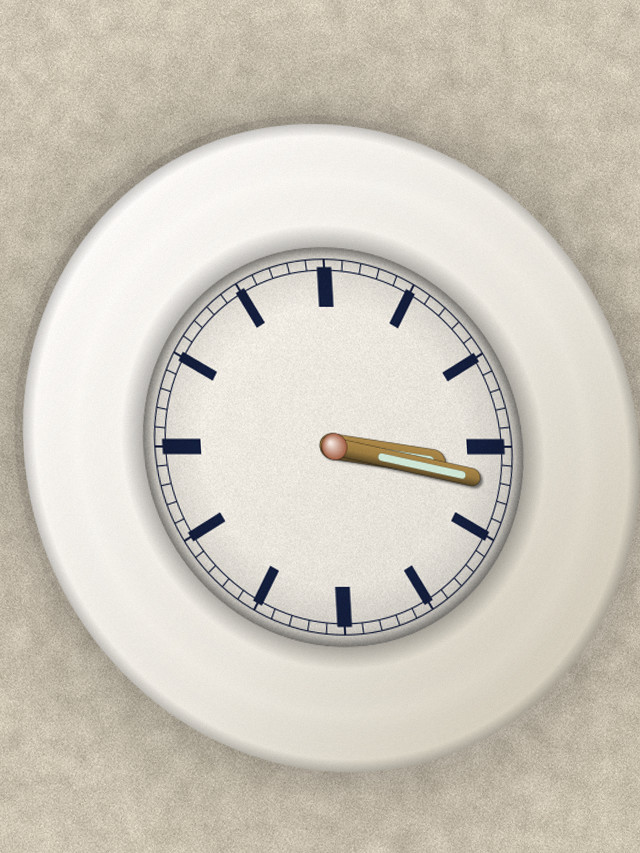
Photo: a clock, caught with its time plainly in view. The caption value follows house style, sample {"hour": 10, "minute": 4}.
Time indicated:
{"hour": 3, "minute": 17}
